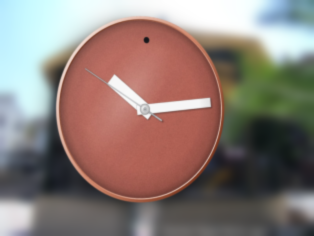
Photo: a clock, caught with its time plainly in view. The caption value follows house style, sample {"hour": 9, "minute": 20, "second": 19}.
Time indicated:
{"hour": 10, "minute": 13, "second": 50}
